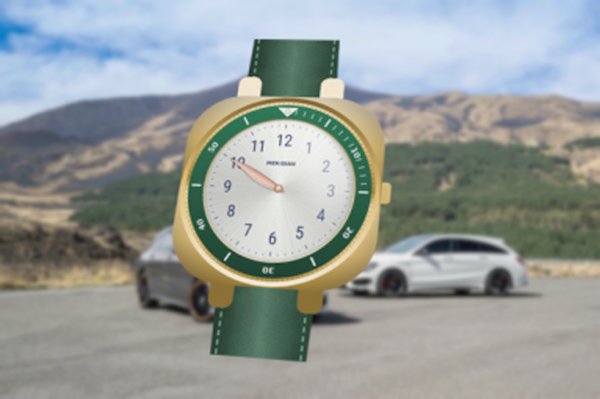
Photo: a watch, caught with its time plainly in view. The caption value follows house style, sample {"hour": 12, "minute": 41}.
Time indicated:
{"hour": 9, "minute": 50}
